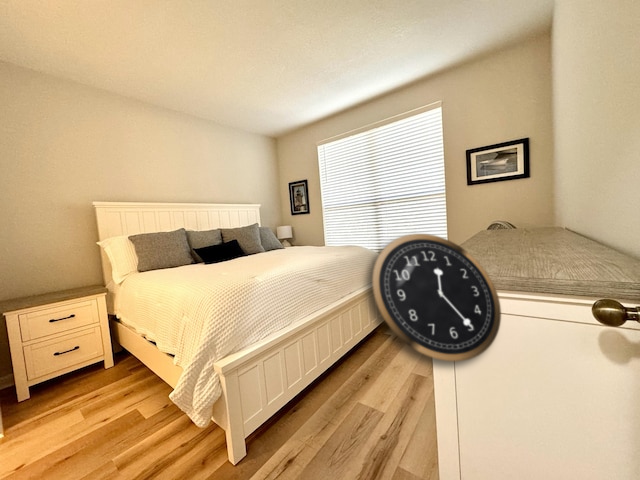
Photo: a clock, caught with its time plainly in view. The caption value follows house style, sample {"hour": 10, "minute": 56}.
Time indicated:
{"hour": 12, "minute": 25}
